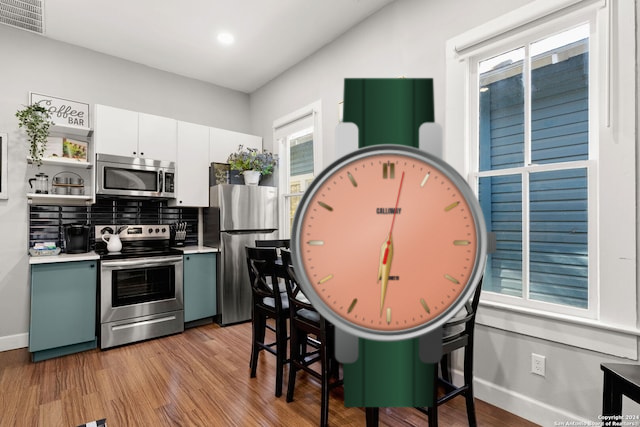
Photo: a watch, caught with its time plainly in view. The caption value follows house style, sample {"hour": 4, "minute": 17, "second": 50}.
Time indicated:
{"hour": 6, "minute": 31, "second": 2}
